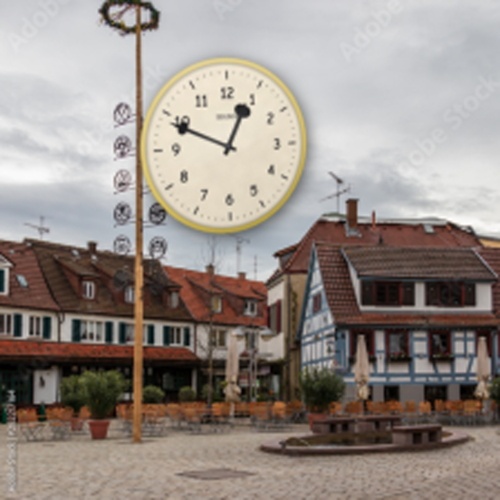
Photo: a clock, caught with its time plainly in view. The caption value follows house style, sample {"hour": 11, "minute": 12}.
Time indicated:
{"hour": 12, "minute": 49}
